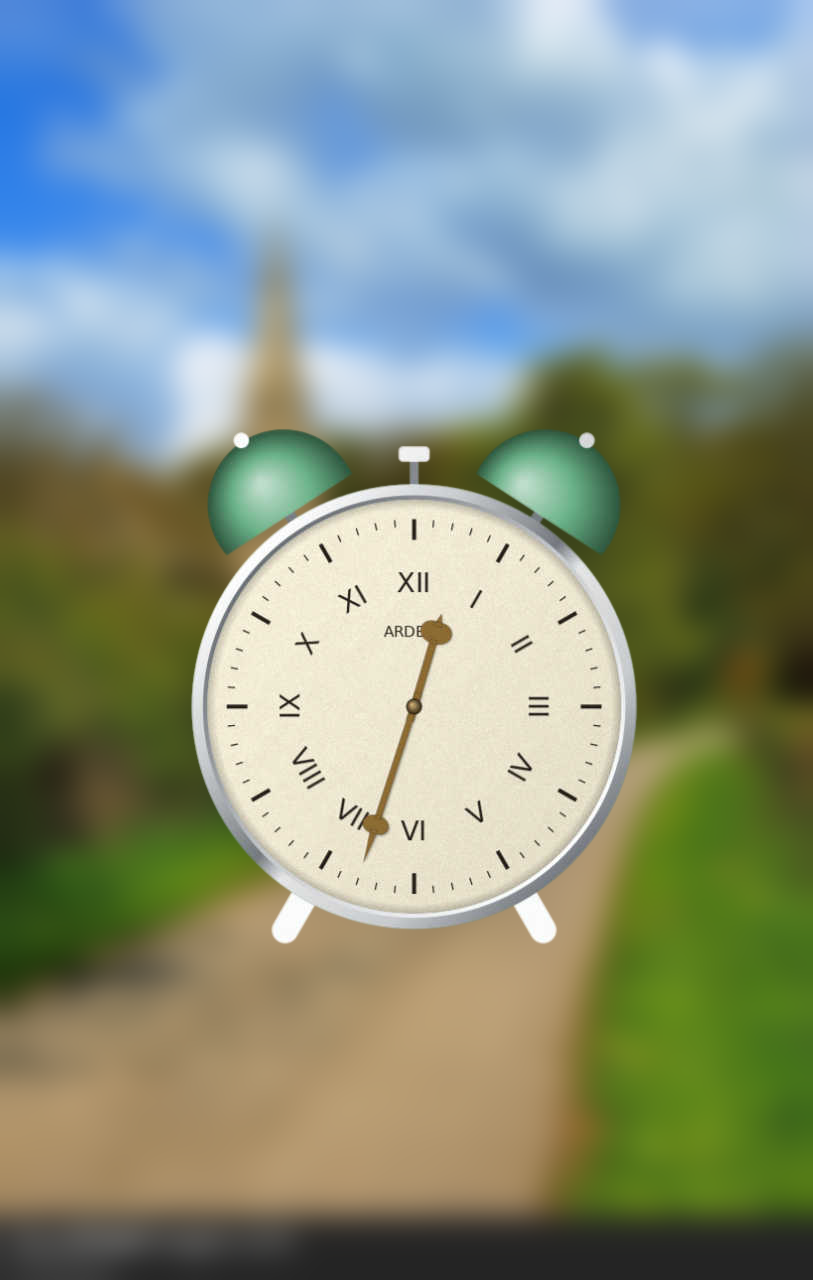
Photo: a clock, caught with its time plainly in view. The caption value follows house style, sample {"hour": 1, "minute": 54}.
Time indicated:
{"hour": 12, "minute": 33}
